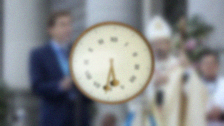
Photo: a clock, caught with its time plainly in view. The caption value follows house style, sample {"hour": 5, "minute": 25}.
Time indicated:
{"hour": 5, "minute": 31}
